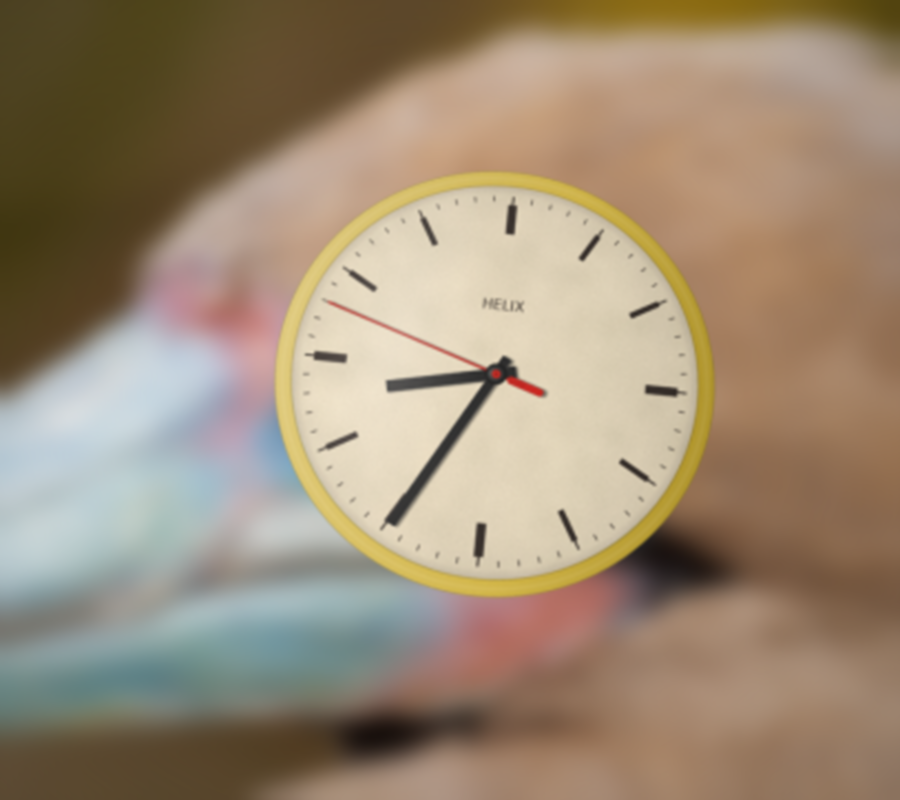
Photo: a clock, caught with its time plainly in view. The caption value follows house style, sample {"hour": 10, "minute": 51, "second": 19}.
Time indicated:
{"hour": 8, "minute": 34, "second": 48}
